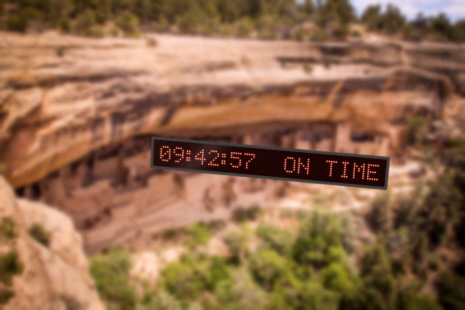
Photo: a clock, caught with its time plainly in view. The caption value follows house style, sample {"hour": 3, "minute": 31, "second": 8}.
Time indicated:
{"hour": 9, "minute": 42, "second": 57}
